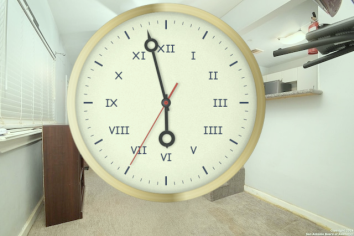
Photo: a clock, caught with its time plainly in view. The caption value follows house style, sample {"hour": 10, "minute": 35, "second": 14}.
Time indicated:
{"hour": 5, "minute": 57, "second": 35}
